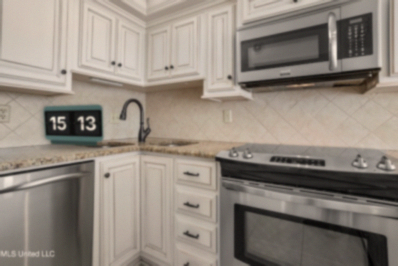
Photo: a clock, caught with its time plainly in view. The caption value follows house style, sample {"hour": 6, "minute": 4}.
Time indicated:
{"hour": 15, "minute": 13}
